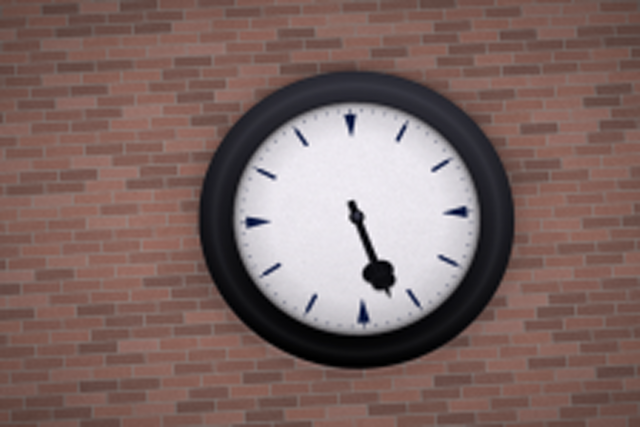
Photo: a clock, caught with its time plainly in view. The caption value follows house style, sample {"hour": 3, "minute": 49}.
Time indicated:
{"hour": 5, "minute": 27}
